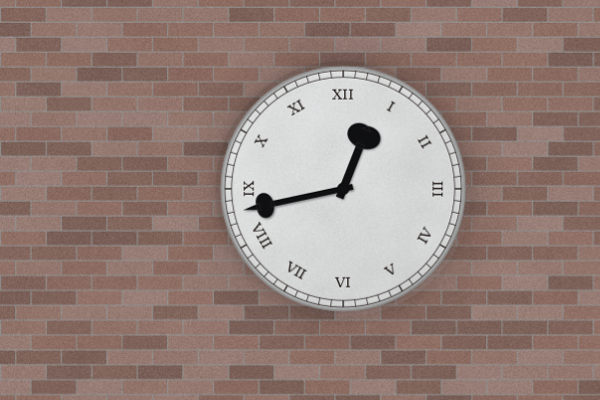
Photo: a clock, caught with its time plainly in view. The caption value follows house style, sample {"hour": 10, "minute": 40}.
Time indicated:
{"hour": 12, "minute": 43}
